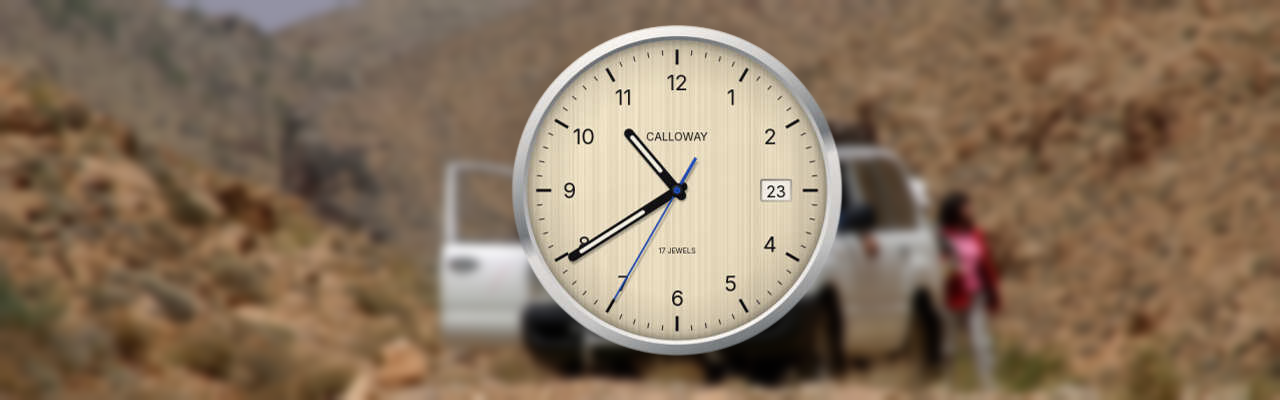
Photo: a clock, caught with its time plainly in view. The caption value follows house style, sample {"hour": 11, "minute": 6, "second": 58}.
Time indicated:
{"hour": 10, "minute": 39, "second": 35}
